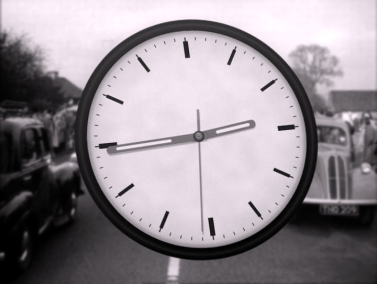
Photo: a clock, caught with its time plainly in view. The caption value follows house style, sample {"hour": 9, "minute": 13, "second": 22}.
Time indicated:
{"hour": 2, "minute": 44, "second": 31}
